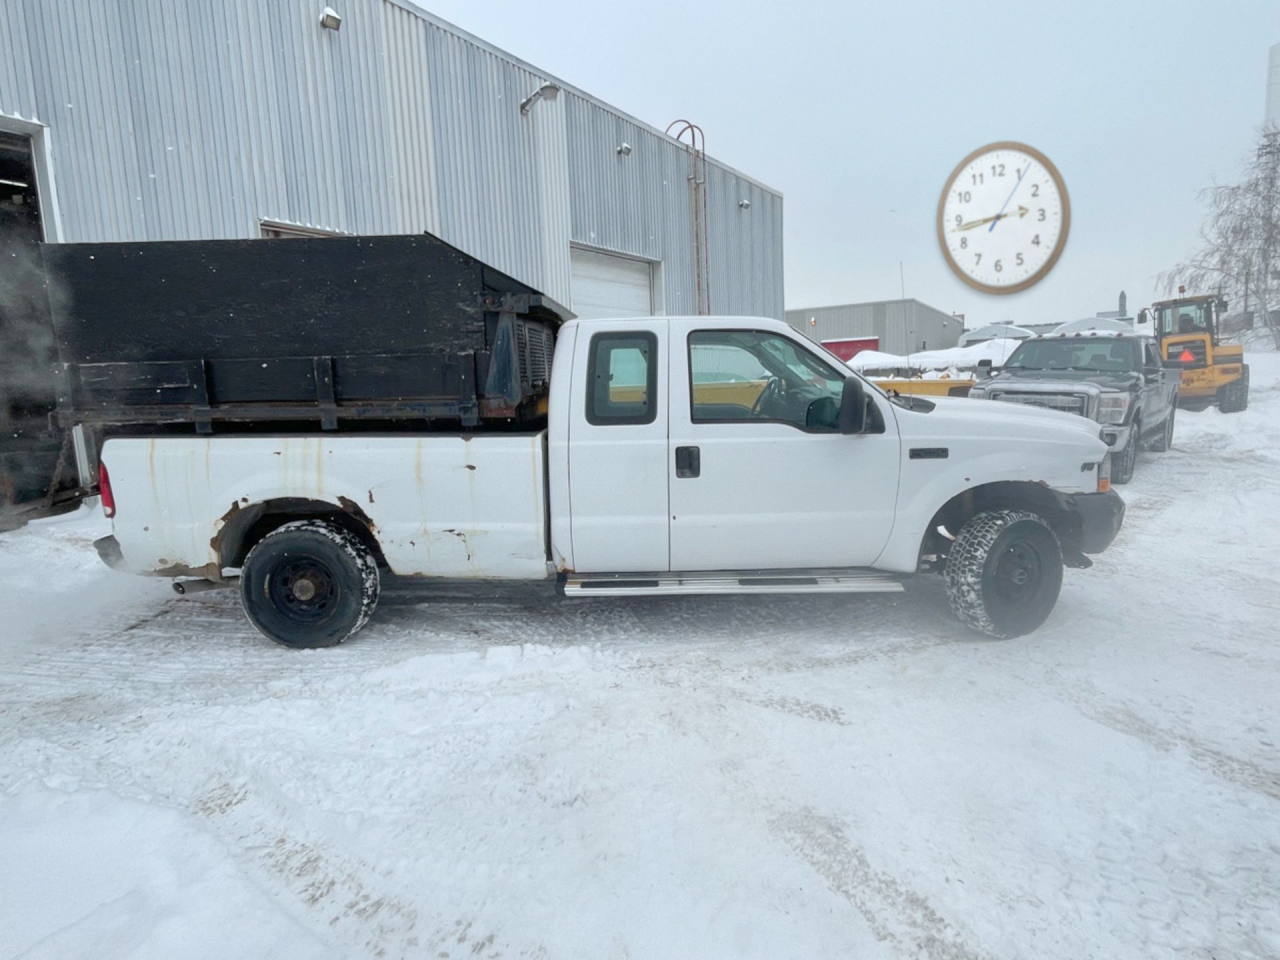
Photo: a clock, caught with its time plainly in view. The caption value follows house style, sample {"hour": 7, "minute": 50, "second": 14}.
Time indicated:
{"hour": 2, "minute": 43, "second": 6}
